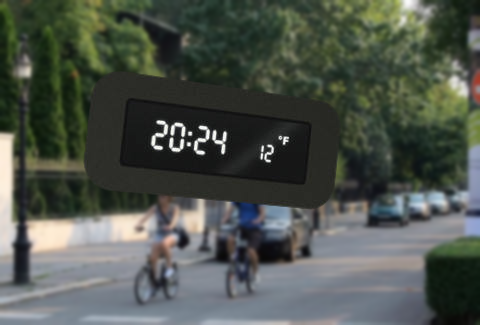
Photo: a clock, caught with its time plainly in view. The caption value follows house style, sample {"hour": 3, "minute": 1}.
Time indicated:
{"hour": 20, "minute": 24}
